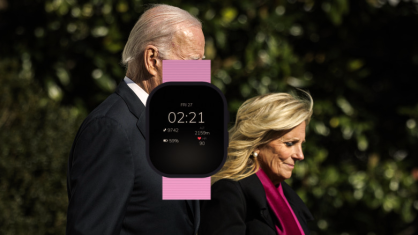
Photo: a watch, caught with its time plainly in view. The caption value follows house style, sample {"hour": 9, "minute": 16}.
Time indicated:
{"hour": 2, "minute": 21}
